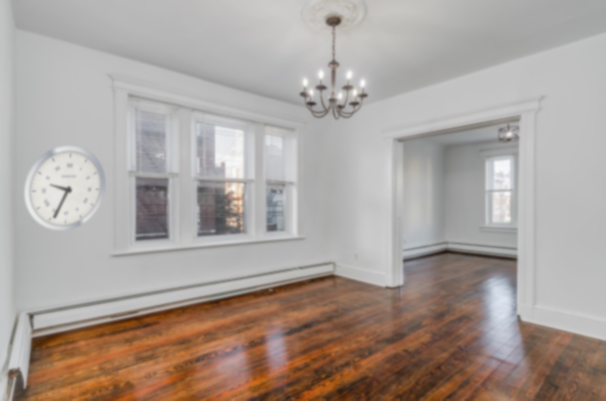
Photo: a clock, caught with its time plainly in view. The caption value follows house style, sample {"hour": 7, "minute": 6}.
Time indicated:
{"hour": 9, "minute": 34}
